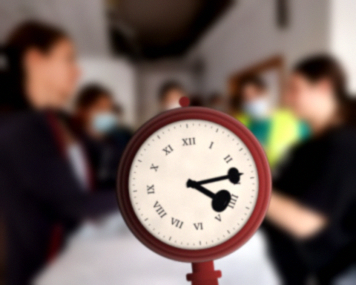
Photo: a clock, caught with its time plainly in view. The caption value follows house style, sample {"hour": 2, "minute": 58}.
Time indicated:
{"hour": 4, "minute": 14}
